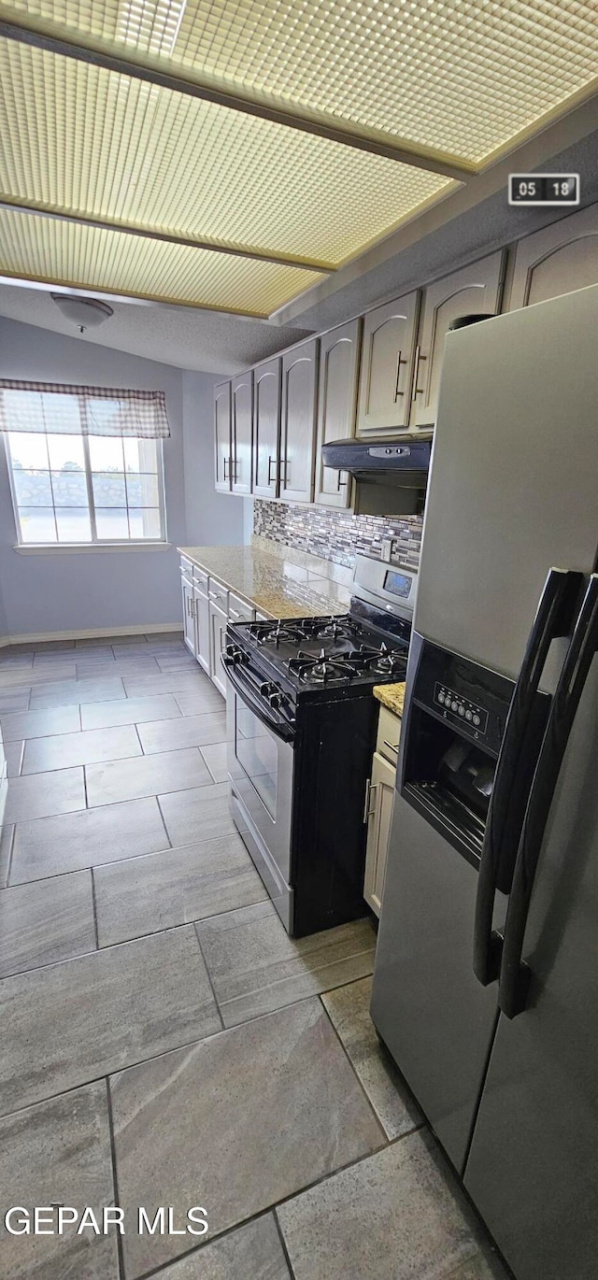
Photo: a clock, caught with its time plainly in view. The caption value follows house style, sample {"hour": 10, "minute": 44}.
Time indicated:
{"hour": 5, "minute": 18}
